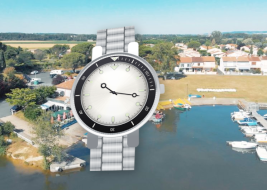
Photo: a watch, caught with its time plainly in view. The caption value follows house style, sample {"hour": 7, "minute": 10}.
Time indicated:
{"hour": 10, "minute": 17}
